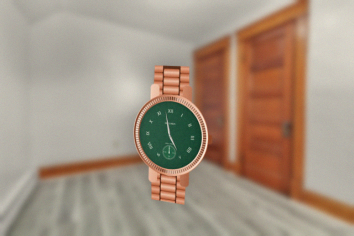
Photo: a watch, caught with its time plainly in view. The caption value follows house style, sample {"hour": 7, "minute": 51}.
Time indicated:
{"hour": 4, "minute": 58}
